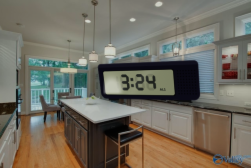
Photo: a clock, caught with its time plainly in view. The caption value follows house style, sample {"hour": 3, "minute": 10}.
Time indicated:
{"hour": 3, "minute": 24}
